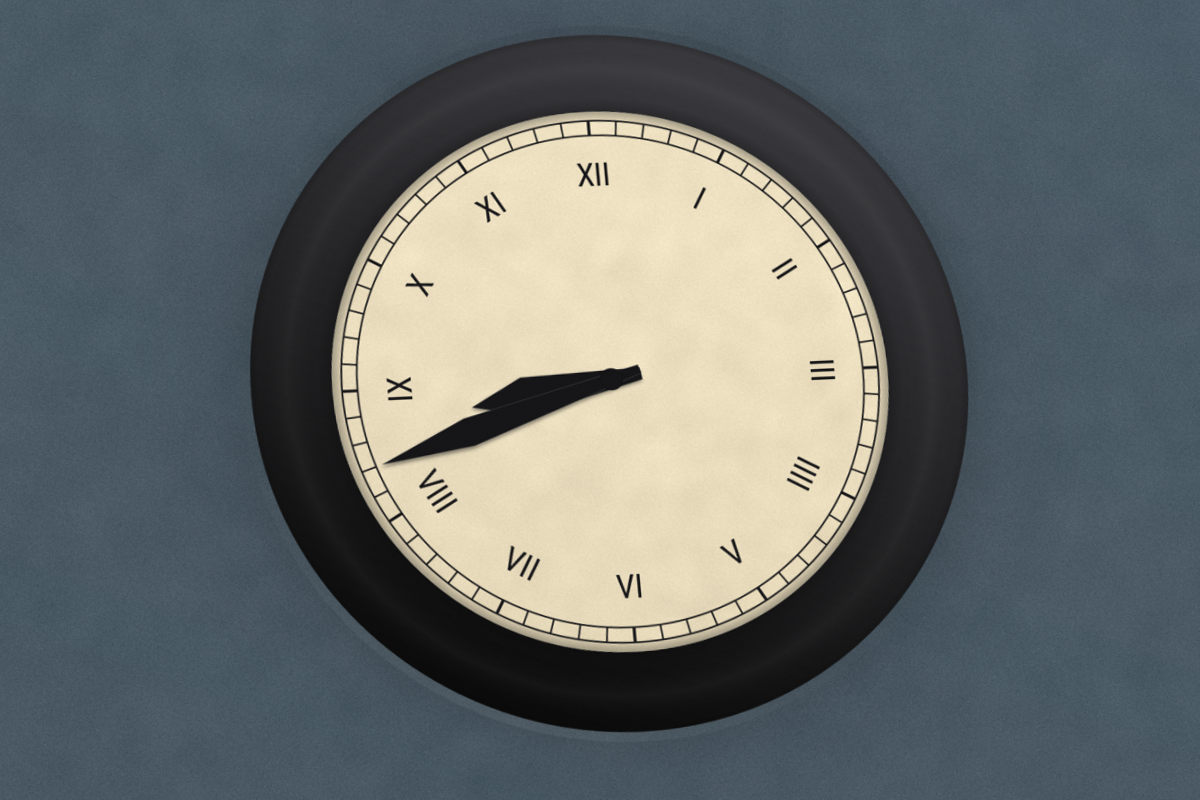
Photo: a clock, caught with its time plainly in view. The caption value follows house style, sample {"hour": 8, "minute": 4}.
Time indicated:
{"hour": 8, "minute": 42}
